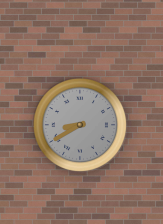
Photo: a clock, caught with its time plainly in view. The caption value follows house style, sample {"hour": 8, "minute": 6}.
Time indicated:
{"hour": 8, "minute": 40}
